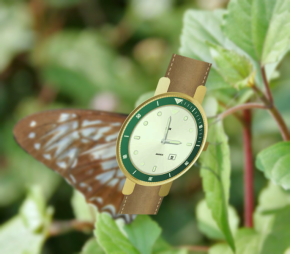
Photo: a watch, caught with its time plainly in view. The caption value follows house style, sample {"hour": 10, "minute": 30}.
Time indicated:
{"hour": 2, "minute": 59}
